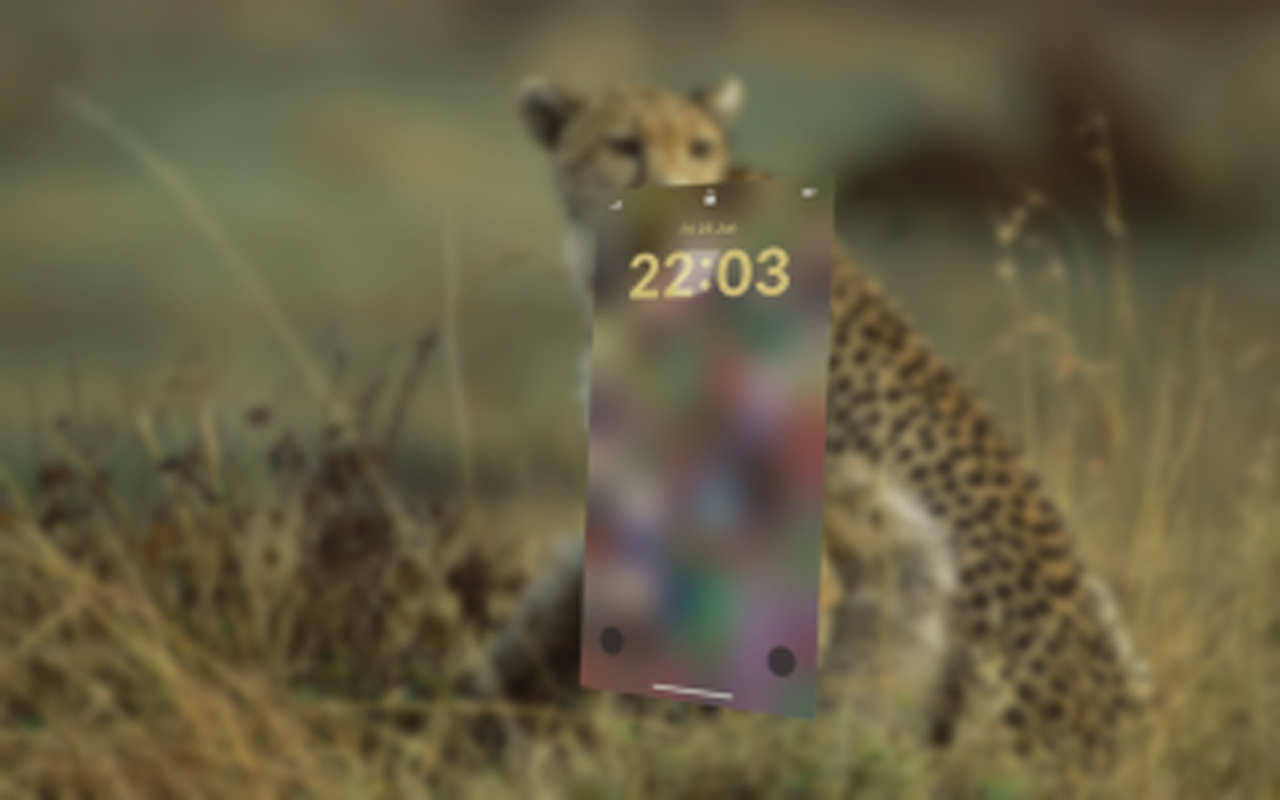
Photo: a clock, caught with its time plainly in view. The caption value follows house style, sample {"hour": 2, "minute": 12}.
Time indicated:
{"hour": 22, "minute": 3}
